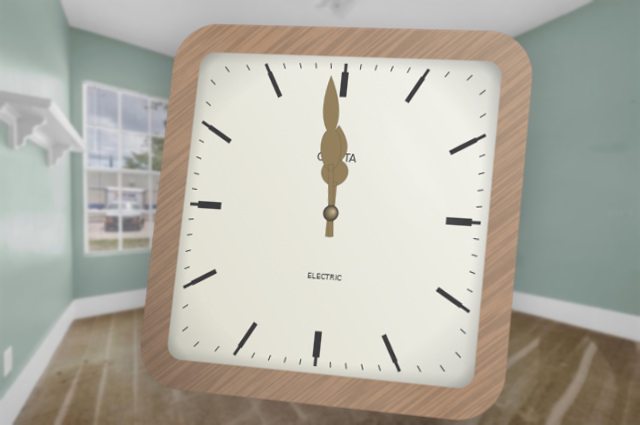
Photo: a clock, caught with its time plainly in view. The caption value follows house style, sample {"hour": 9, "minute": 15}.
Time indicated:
{"hour": 11, "minute": 59}
